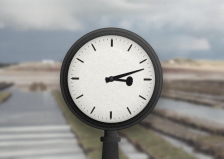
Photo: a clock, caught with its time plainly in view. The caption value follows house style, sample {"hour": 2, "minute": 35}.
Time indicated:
{"hour": 3, "minute": 12}
